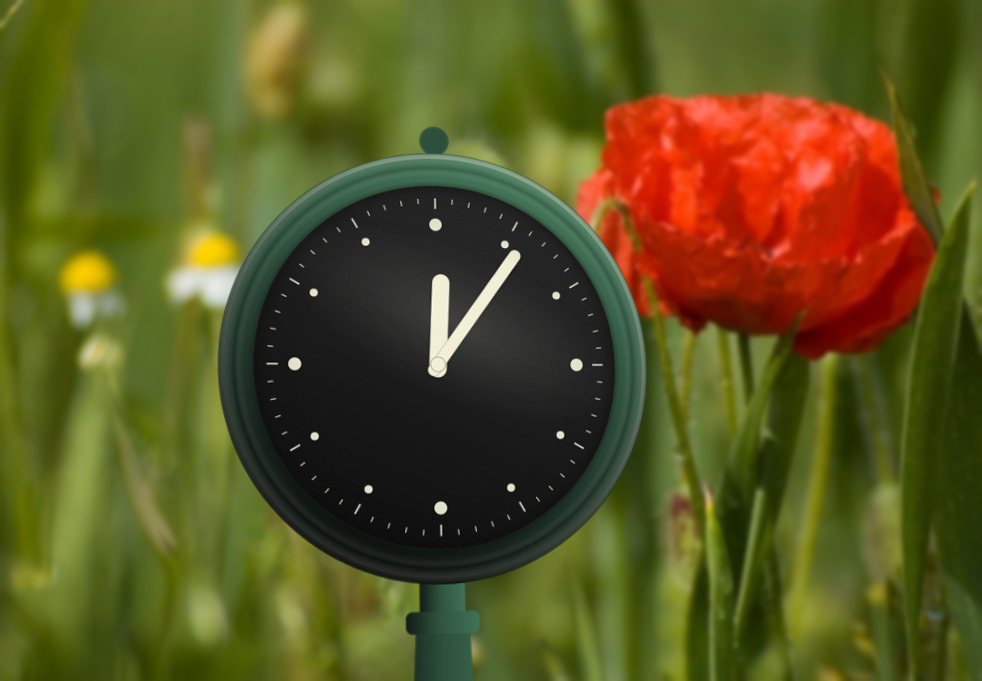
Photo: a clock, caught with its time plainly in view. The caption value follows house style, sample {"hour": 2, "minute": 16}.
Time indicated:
{"hour": 12, "minute": 6}
